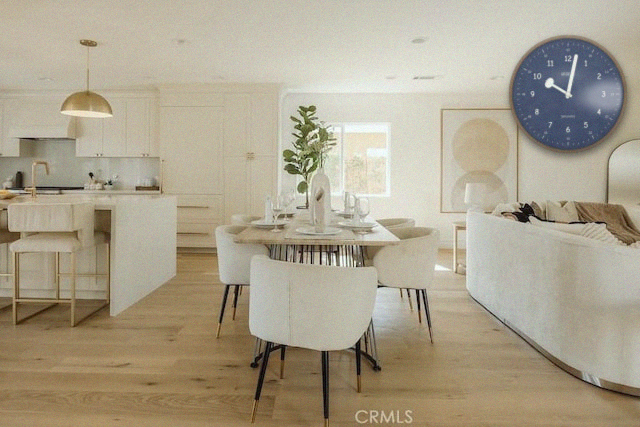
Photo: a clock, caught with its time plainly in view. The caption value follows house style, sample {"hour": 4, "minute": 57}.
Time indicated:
{"hour": 10, "minute": 2}
